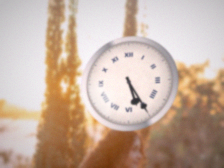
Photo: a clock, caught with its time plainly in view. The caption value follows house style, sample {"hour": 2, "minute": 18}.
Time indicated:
{"hour": 5, "minute": 25}
